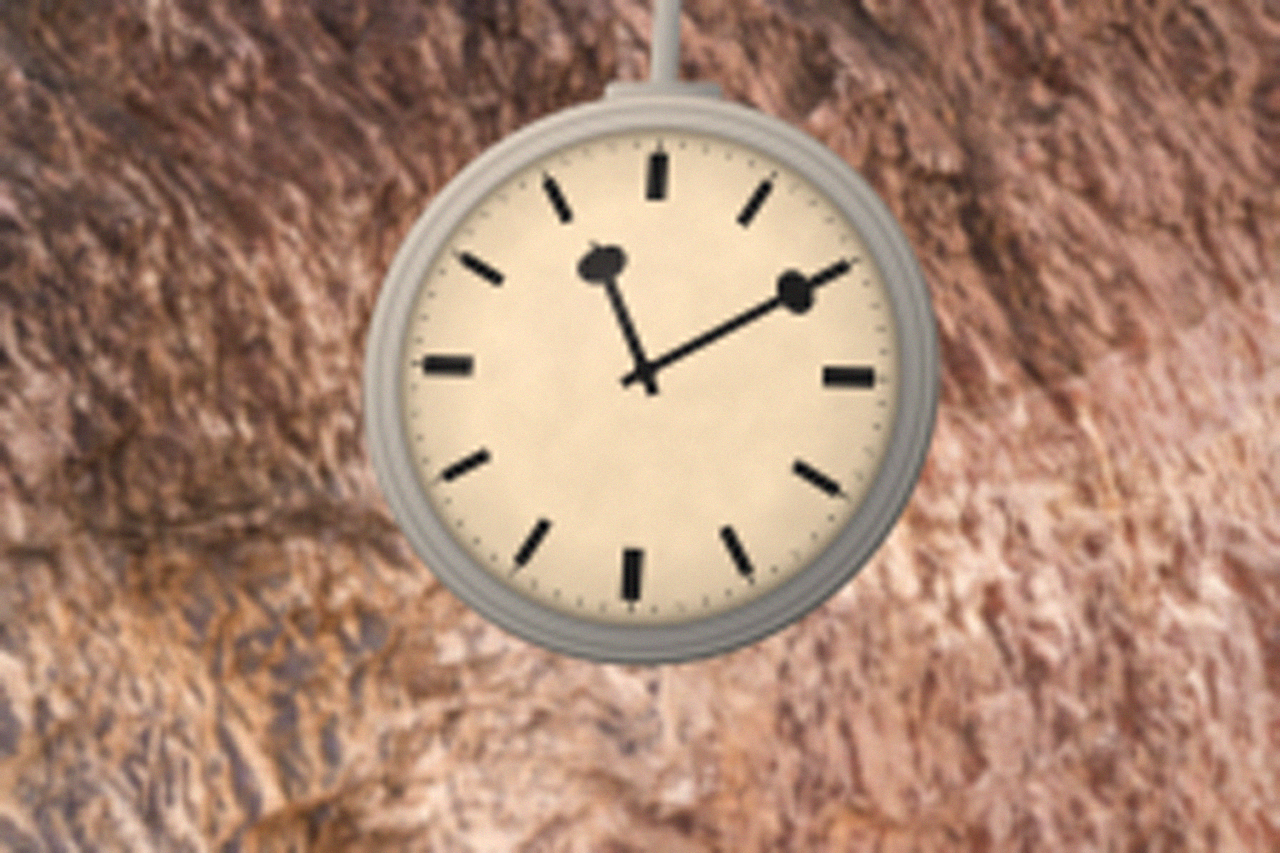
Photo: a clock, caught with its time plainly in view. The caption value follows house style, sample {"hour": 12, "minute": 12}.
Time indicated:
{"hour": 11, "minute": 10}
